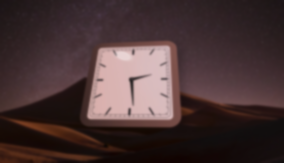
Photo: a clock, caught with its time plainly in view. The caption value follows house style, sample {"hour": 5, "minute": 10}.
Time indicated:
{"hour": 2, "minute": 29}
